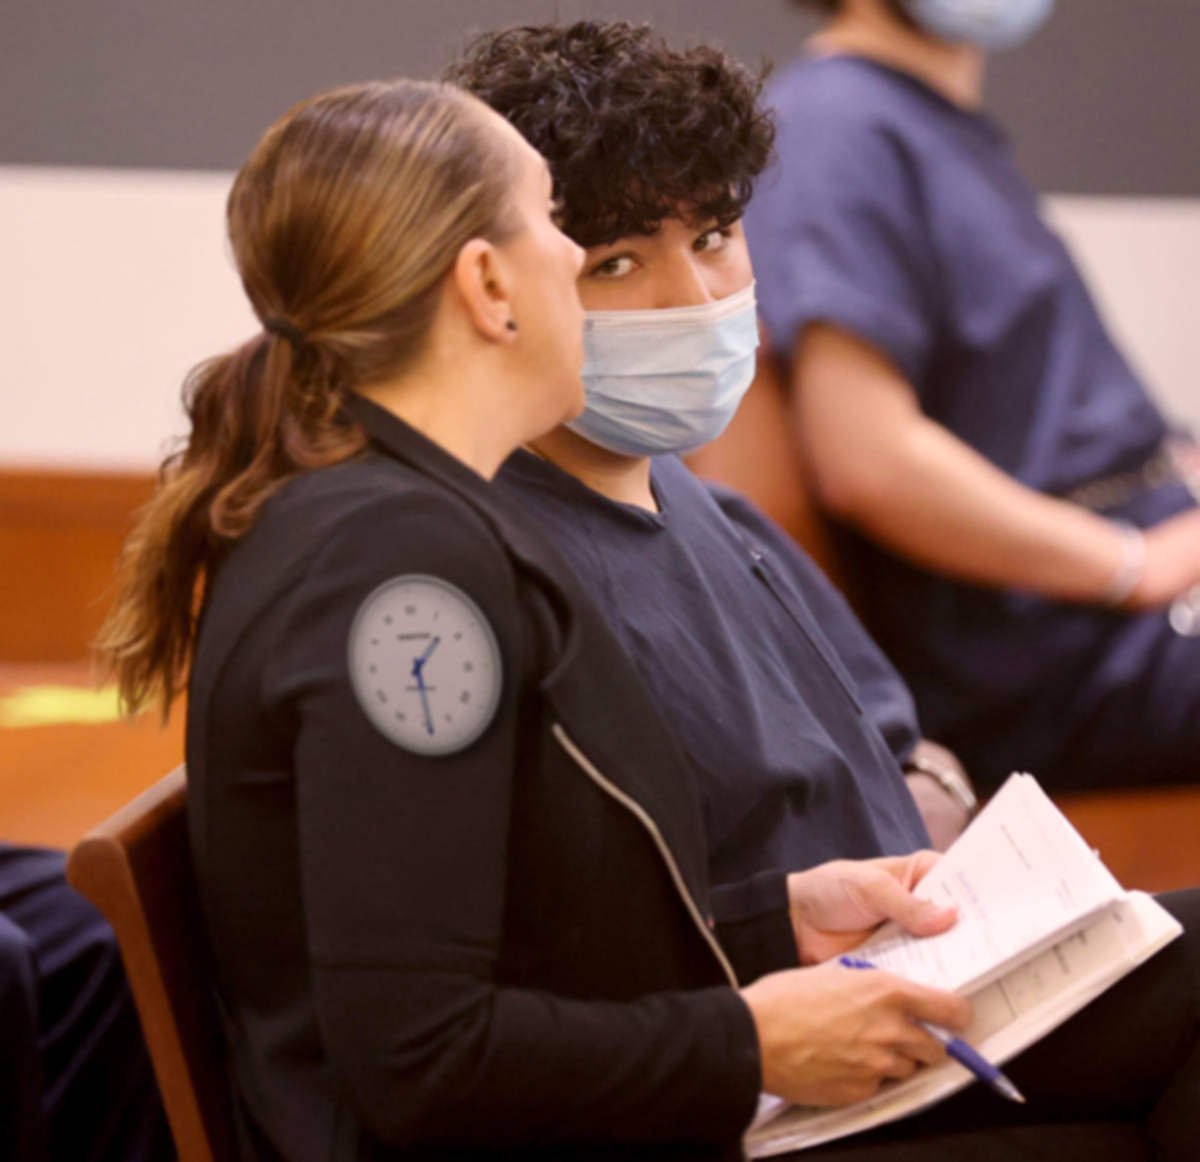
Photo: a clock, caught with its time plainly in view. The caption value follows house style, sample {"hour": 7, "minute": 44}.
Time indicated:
{"hour": 1, "minute": 29}
